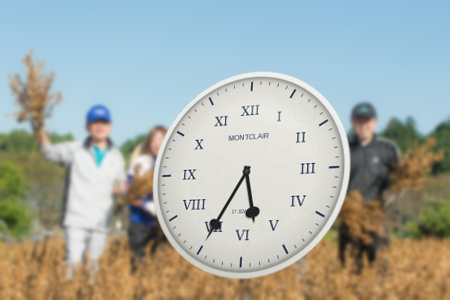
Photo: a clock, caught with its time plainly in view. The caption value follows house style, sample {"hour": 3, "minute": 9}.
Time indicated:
{"hour": 5, "minute": 35}
